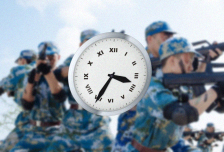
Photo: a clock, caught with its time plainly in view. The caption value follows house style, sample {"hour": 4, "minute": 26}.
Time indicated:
{"hour": 3, "minute": 35}
